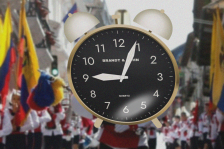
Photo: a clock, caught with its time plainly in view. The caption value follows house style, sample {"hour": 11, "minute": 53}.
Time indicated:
{"hour": 9, "minute": 4}
